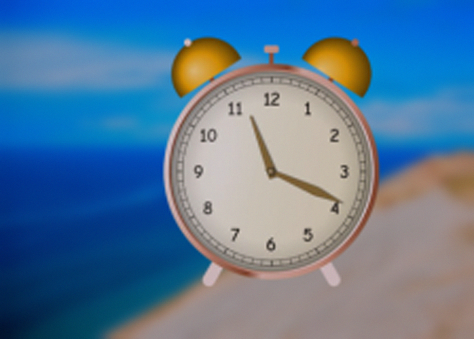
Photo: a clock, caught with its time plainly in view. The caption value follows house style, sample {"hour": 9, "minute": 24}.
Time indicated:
{"hour": 11, "minute": 19}
